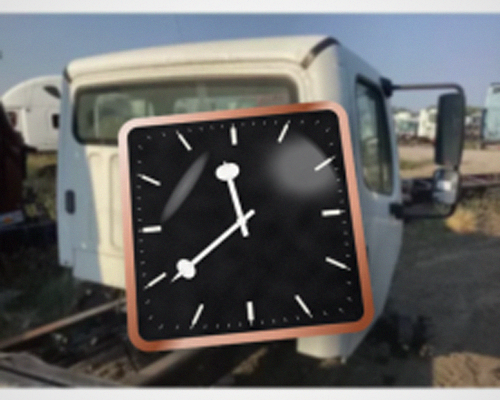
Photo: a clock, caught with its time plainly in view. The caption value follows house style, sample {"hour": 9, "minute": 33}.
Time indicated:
{"hour": 11, "minute": 39}
